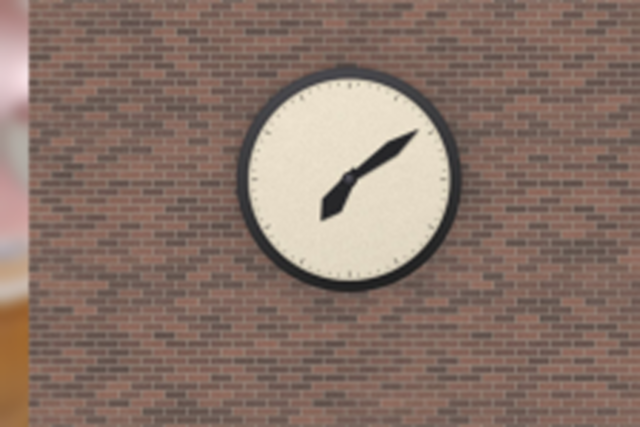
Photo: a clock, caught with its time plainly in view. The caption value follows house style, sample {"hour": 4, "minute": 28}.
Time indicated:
{"hour": 7, "minute": 9}
